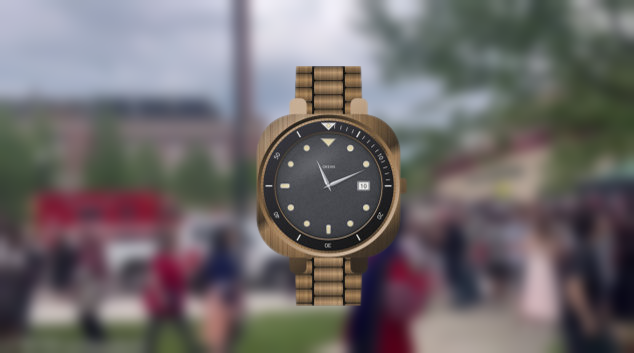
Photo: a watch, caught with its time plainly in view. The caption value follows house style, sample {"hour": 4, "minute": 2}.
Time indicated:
{"hour": 11, "minute": 11}
